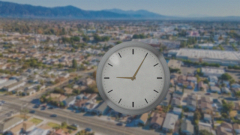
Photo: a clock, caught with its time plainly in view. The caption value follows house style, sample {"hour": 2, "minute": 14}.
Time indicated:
{"hour": 9, "minute": 5}
